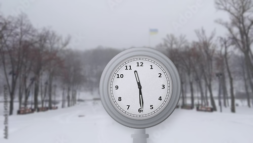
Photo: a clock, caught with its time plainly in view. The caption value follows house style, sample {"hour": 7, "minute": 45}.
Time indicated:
{"hour": 11, "minute": 29}
